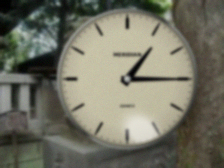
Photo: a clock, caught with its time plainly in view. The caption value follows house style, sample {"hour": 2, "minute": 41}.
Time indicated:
{"hour": 1, "minute": 15}
